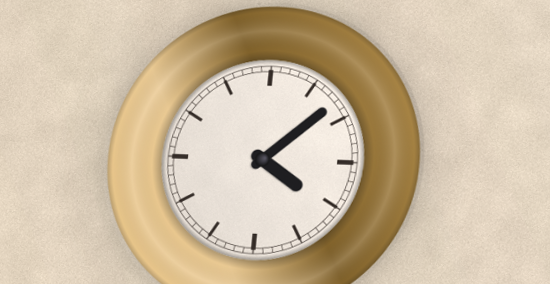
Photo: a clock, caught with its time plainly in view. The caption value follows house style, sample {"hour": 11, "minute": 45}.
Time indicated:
{"hour": 4, "minute": 8}
